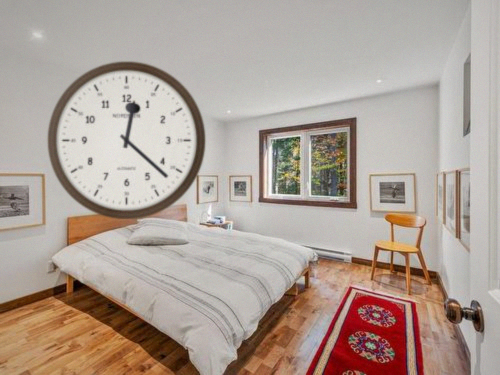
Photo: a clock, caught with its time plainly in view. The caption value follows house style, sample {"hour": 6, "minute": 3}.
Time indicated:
{"hour": 12, "minute": 22}
